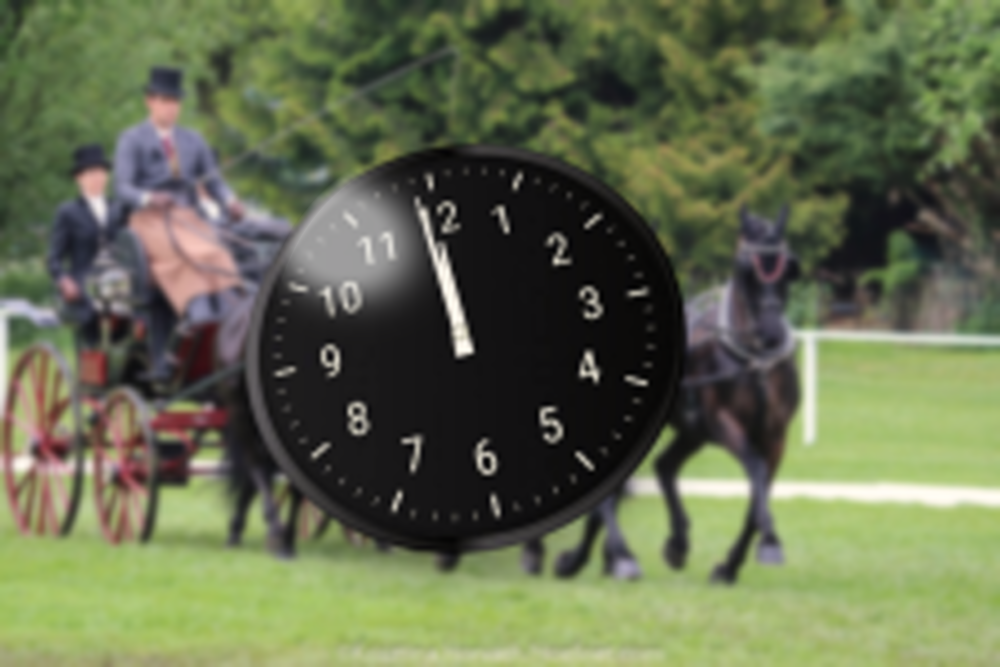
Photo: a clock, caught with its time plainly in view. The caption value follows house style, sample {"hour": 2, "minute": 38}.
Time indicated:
{"hour": 11, "minute": 59}
